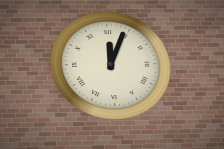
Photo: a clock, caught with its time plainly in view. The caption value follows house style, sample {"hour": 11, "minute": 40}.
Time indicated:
{"hour": 12, "minute": 4}
